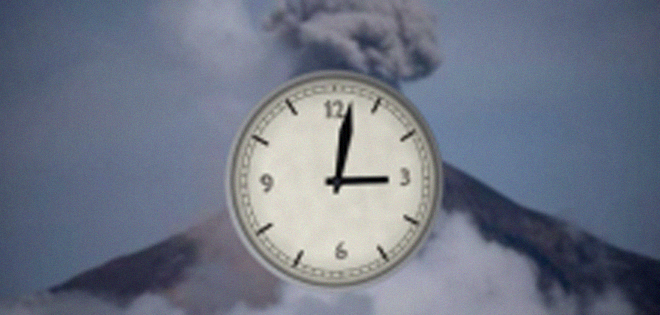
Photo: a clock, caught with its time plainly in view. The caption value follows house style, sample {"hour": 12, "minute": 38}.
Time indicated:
{"hour": 3, "minute": 2}
